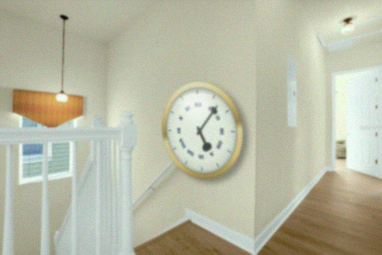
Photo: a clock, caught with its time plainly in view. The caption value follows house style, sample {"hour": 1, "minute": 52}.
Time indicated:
{"hour": 5, "minute": 7}
